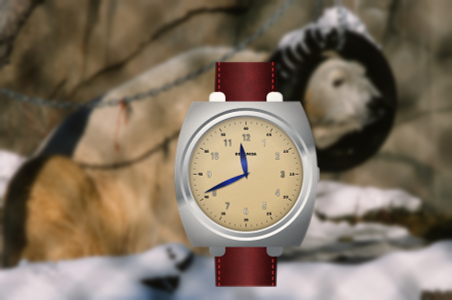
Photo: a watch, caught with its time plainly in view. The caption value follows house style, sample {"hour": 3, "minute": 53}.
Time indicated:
{"hour": 11, "minute": 41}
